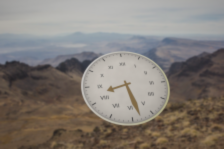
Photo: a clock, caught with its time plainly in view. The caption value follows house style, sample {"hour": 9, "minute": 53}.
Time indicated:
{"hour": 8, "minute": 28}
